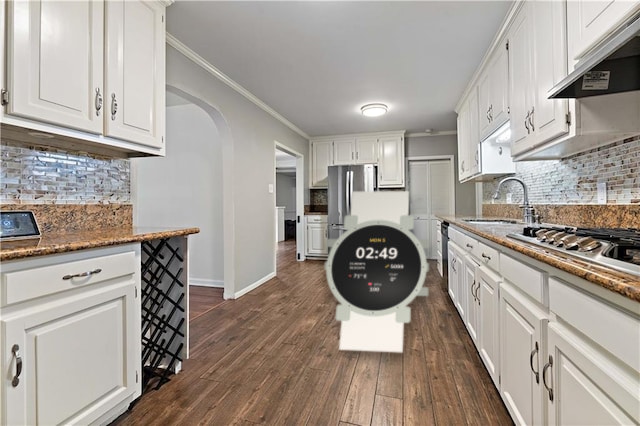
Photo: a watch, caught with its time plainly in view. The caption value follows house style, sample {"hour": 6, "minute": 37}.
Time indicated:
{"hour": 2, "minute": 49}
